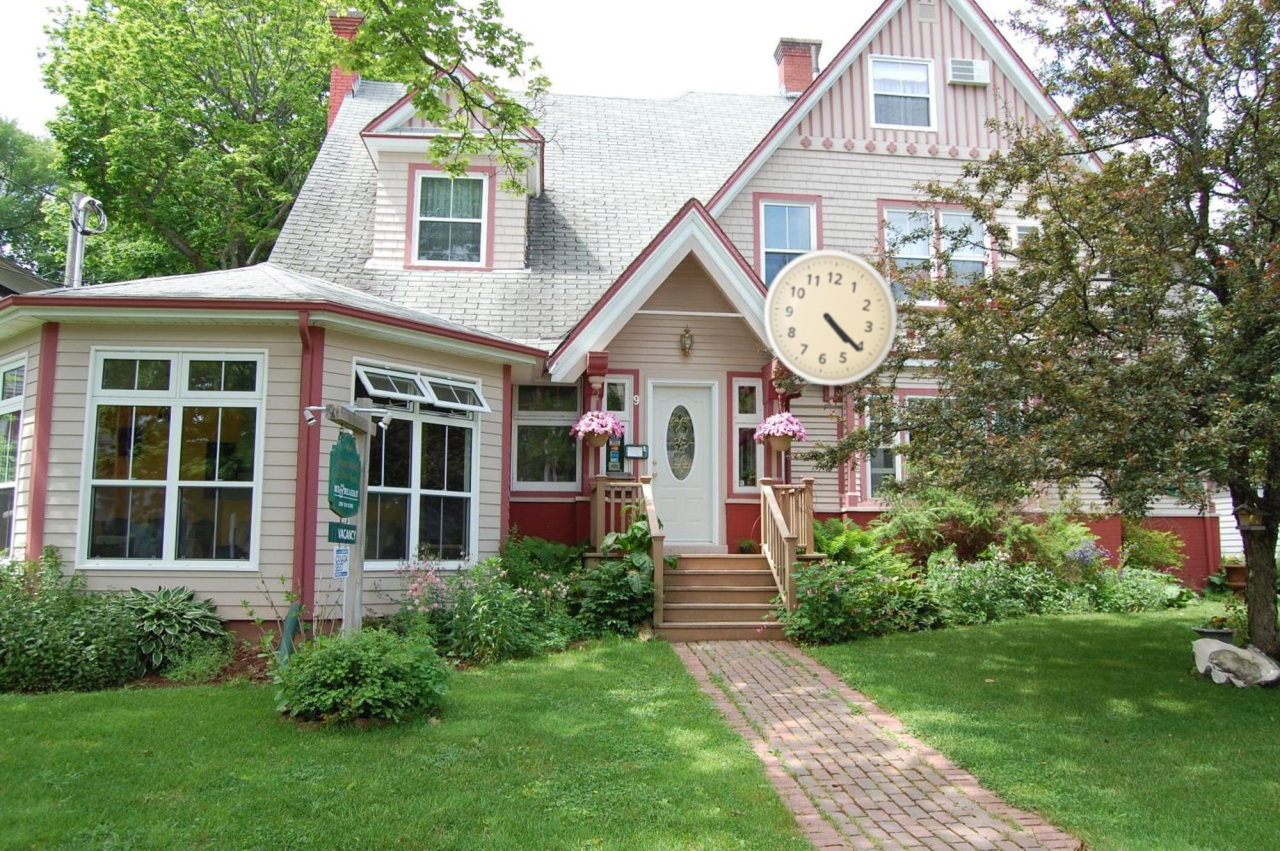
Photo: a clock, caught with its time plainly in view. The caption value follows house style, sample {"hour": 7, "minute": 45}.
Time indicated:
{"hour": 4, "minute": 21}
